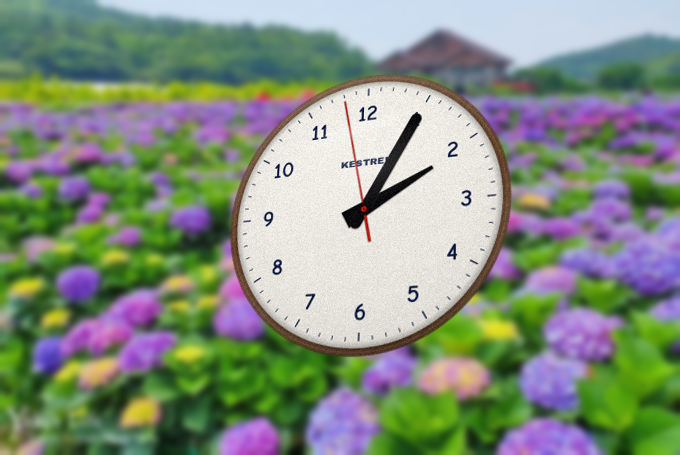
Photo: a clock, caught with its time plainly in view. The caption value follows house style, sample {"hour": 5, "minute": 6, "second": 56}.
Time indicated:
{"hour": 2, "minute": 4, "second": 58}
